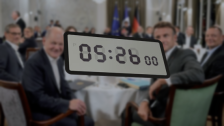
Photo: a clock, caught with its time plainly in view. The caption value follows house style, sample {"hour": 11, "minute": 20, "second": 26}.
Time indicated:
{"hour": 5, "minute": 26, "second": 0}
